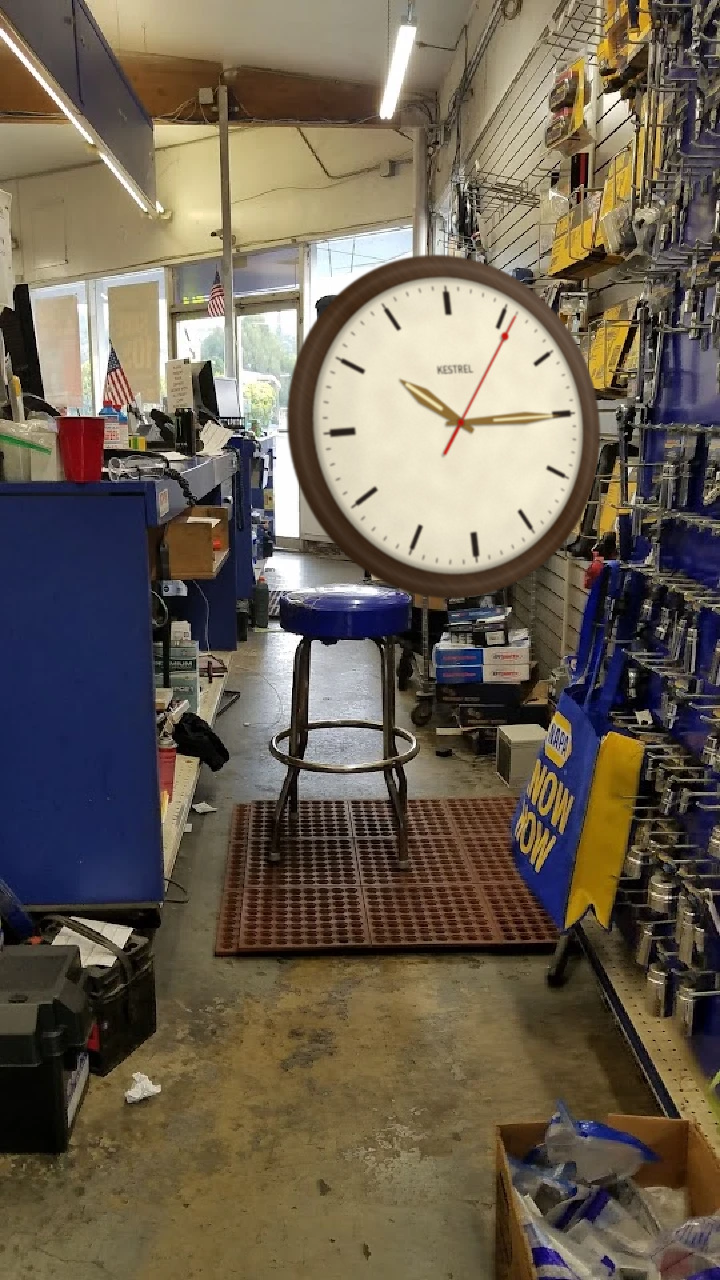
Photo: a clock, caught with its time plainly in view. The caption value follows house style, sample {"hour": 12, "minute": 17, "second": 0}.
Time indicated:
{"hour": 10, "minute": 15, "second": 6}
